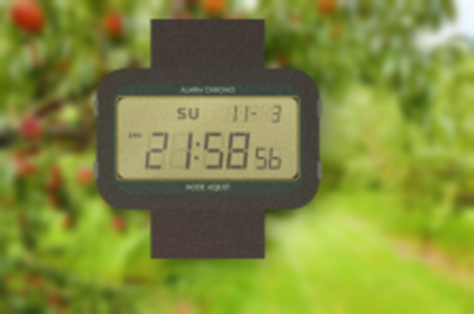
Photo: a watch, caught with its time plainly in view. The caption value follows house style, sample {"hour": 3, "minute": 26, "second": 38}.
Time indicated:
{"hour": 21, "minute": 58, "second": 56}
